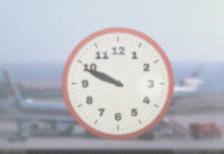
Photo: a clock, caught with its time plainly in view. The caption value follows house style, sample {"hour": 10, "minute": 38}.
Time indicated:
{"hour": 9, "minute": 49}
